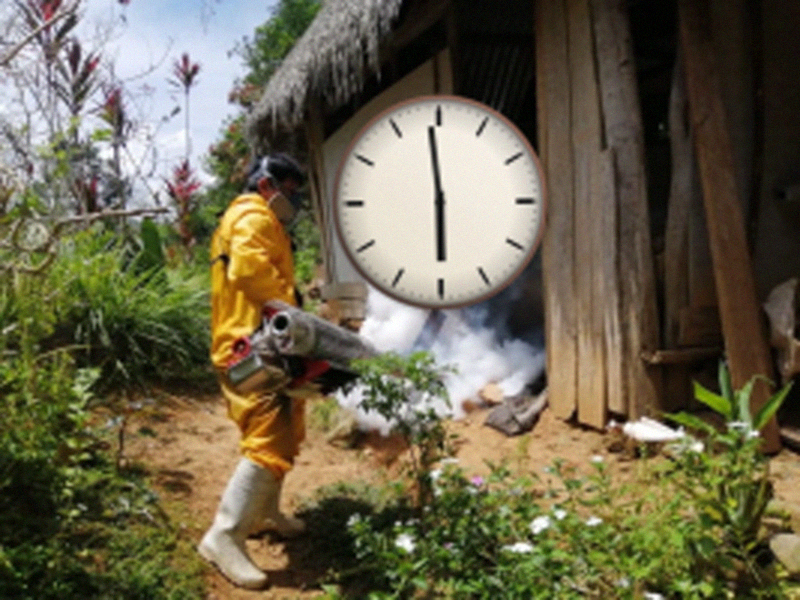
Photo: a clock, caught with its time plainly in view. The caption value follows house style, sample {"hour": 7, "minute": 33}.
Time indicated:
{"hour": 5, "minute": 59}
